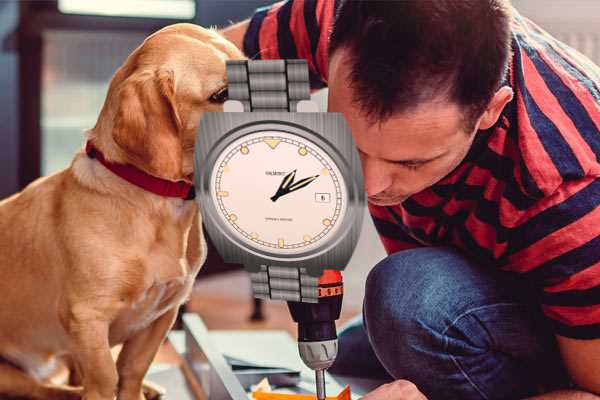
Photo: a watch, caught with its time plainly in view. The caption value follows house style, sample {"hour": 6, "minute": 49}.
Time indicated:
{"hour": 1, "minute": 10}
